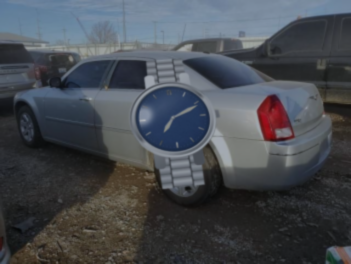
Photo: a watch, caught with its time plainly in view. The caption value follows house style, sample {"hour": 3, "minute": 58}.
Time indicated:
{"hour": 7, "minute": 11}
